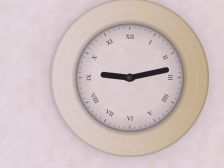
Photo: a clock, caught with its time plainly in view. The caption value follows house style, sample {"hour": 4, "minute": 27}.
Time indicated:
{"hour": 9, "minute": 13}
